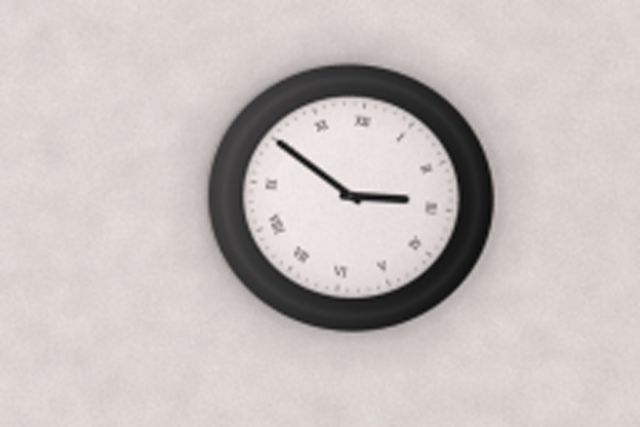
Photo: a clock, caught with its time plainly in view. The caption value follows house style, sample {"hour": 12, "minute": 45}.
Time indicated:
{"hour": 2, "minute": 50}
